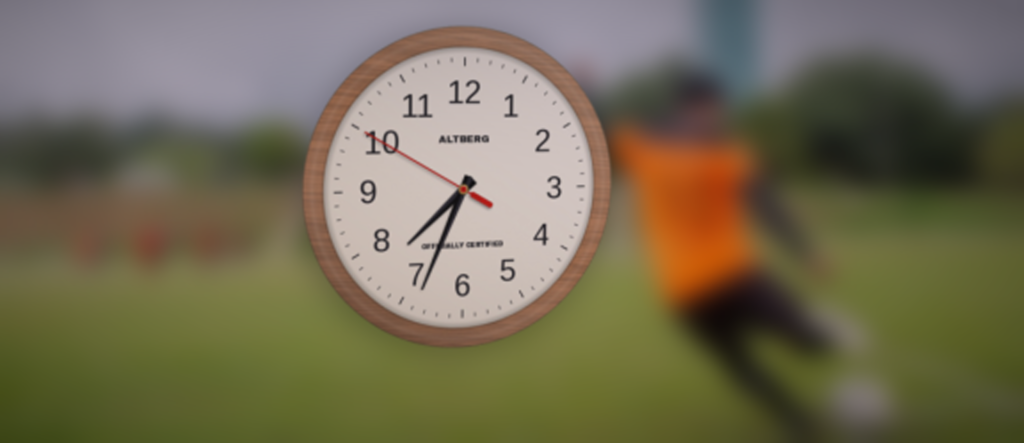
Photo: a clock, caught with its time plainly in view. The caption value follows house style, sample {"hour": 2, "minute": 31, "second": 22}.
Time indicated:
{"hour": 7, "minute": 33, "second": 50}
